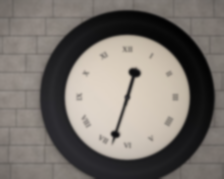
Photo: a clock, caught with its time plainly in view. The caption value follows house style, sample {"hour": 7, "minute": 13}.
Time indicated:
{"hour": 12, "minute": 33}
